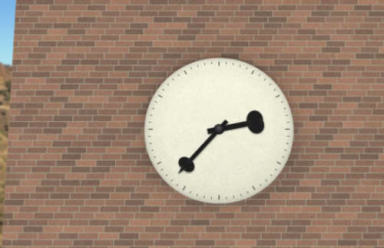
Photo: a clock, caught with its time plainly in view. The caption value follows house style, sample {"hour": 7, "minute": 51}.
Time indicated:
{"hour": 2, "minute": 37}
